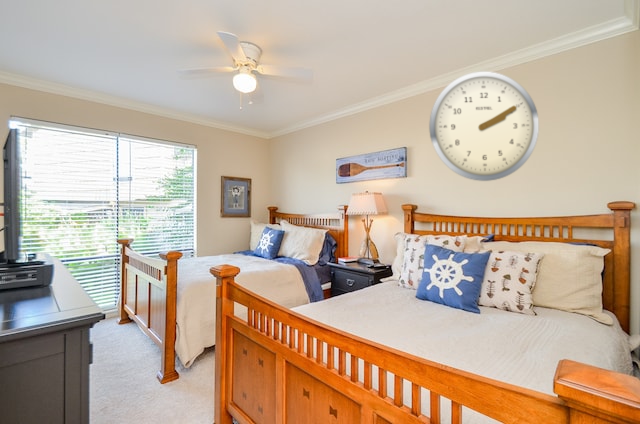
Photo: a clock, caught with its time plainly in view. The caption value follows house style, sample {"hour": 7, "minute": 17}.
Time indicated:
{"hour": 2, "minute": 10}
